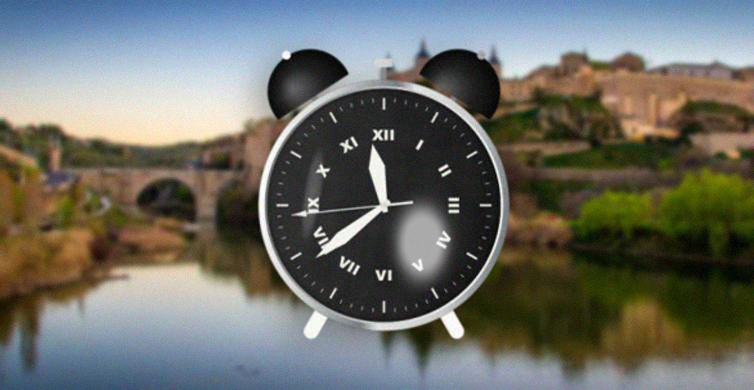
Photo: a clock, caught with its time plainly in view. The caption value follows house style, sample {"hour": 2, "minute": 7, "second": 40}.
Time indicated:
{"hour": 11, "minute": 38, "second": 44}
